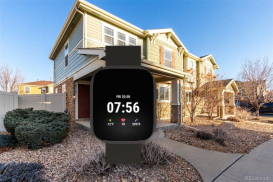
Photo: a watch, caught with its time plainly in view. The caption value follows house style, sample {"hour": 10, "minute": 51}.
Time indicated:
{"hour": 7, "minute": 56}
